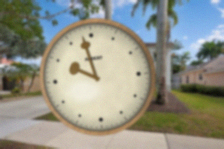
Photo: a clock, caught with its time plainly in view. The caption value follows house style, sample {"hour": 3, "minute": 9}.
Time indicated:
{"hour": 9, "minute": 58}
